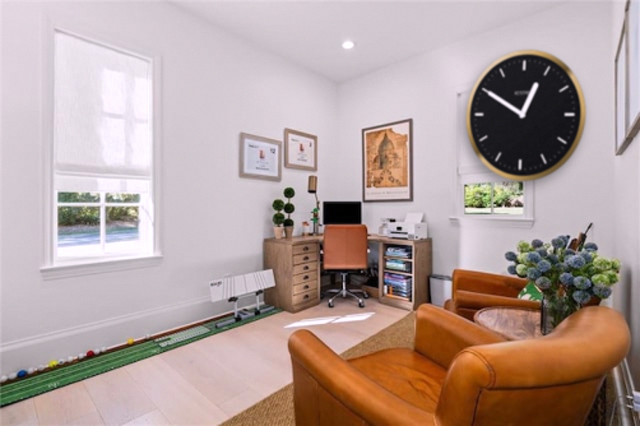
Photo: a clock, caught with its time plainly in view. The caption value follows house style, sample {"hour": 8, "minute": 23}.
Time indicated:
{"hour": 12, "minute": 50}
